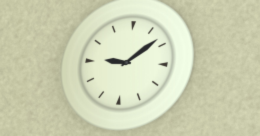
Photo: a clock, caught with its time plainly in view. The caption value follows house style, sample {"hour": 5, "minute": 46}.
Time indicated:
{"hour": 9, "minute": 8}
